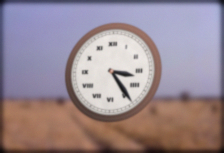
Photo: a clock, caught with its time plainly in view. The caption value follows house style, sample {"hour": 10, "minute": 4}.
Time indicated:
{"hour": 3, "minute": 24}
